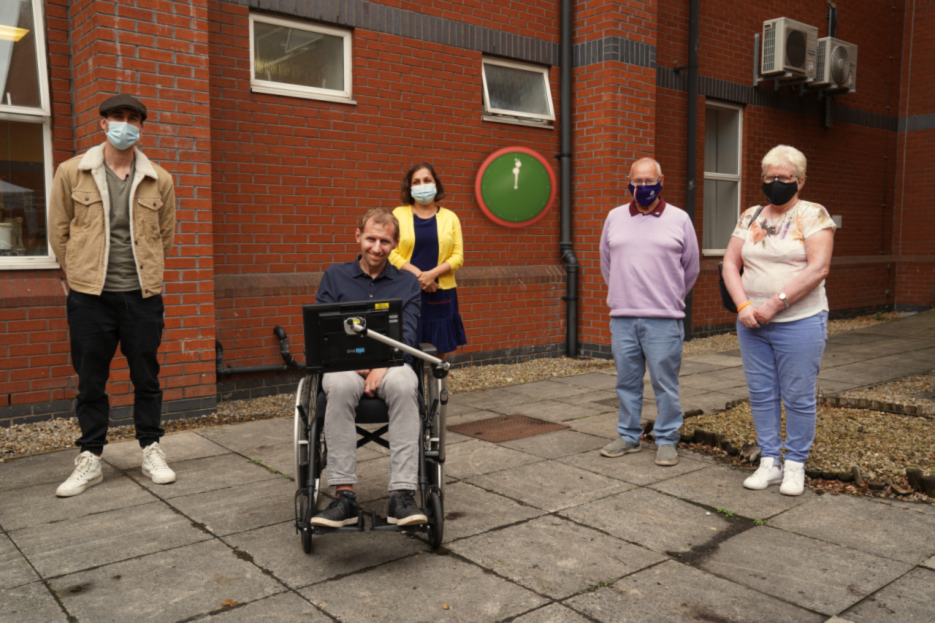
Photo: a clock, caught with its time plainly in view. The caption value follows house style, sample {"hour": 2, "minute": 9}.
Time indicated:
{"hour": 12, "minute": 1}
